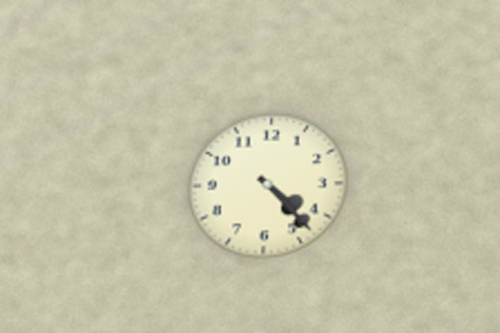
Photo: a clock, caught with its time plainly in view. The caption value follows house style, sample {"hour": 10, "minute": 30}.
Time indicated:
{"hour": 4, "minute": 23}
